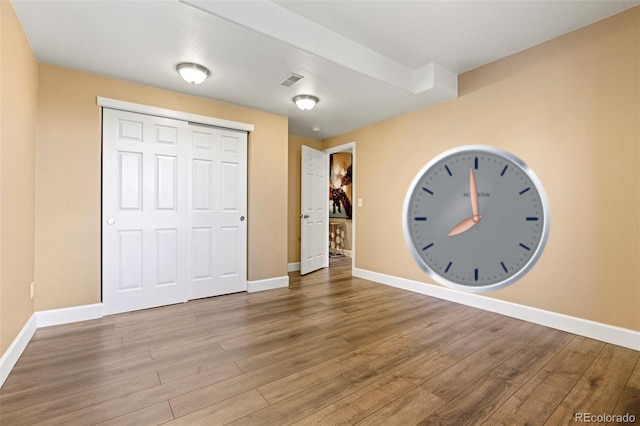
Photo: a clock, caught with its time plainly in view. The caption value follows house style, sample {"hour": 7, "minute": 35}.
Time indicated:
{"hour": 7, "minute": 59}
